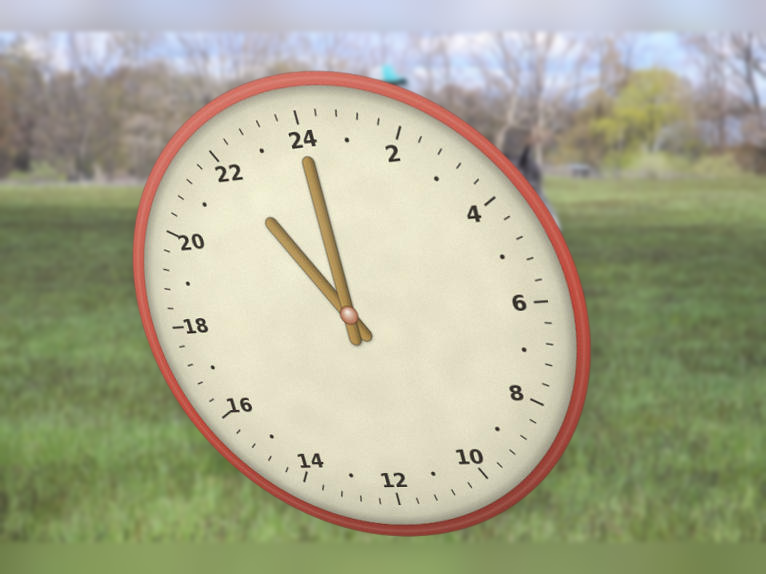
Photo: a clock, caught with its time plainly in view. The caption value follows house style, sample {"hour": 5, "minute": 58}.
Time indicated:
{"hour": 22, "minute": 0}
